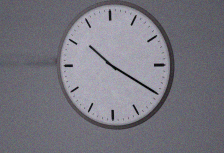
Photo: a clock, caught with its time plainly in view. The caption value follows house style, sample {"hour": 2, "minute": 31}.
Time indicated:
{"hour": 10, "minute": 20}
